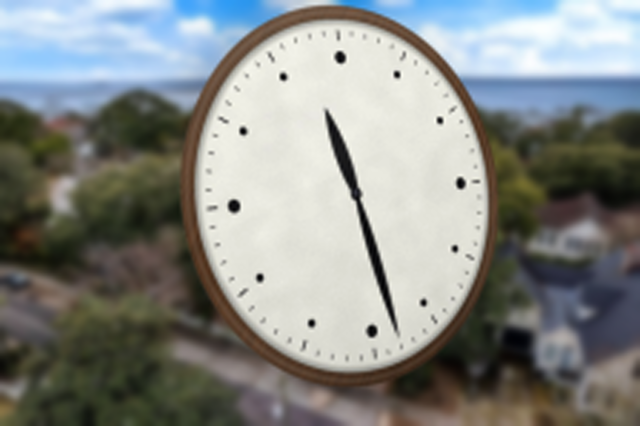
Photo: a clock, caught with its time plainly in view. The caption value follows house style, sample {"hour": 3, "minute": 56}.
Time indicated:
{"hour": 11, "minute": 28}
